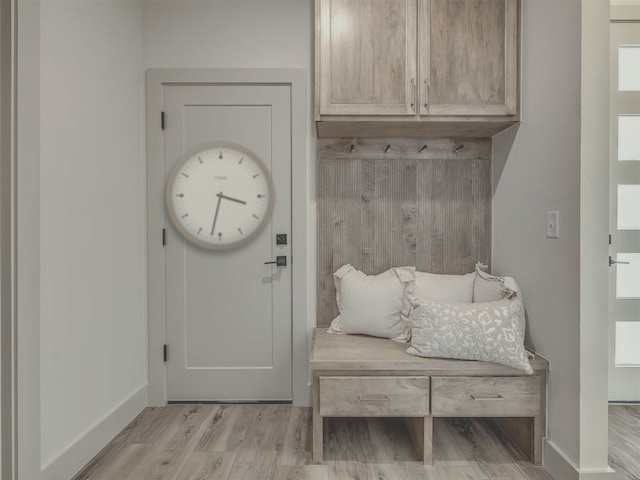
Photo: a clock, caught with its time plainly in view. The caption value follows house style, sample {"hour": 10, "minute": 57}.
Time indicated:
{"hour": 3, "minute": 32}
